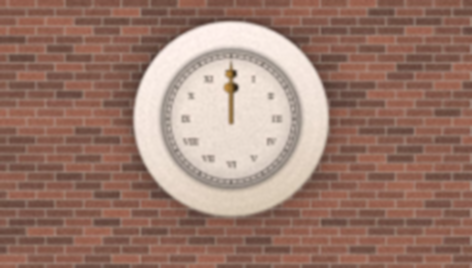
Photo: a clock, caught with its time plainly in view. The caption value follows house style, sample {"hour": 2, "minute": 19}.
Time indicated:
{"hour": 12, "minute": 0}
